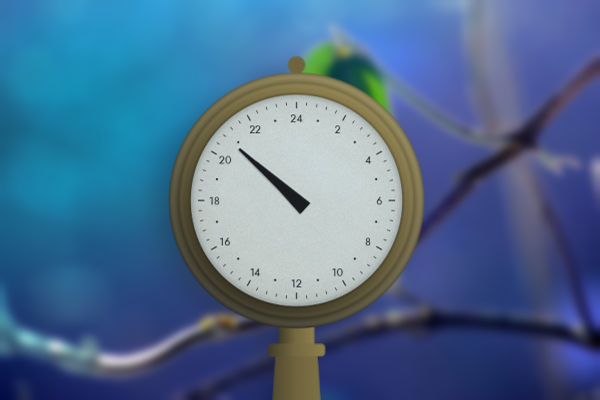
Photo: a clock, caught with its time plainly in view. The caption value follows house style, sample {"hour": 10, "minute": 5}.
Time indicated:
{"hour": 20, "minute": 52}
